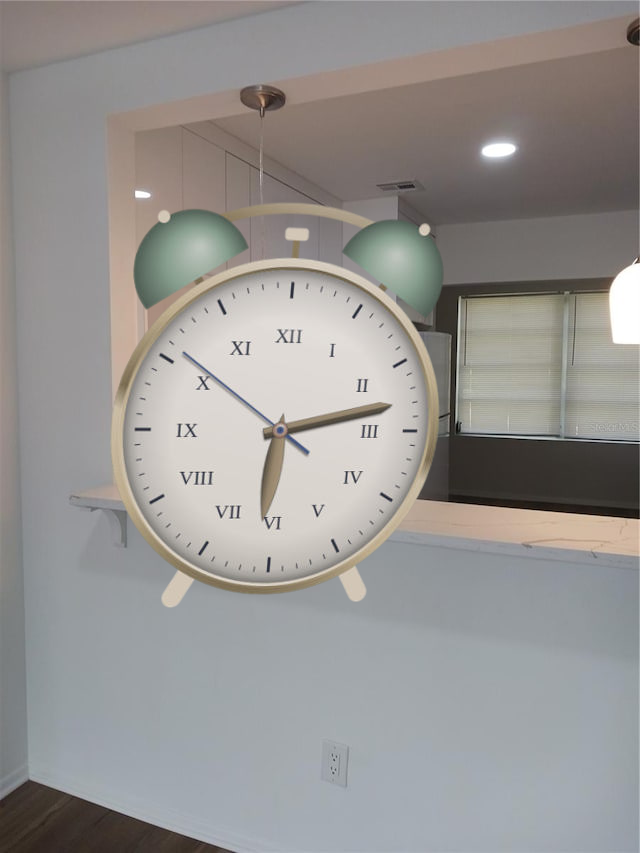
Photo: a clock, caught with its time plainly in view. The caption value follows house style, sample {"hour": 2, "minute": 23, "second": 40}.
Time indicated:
{"hour": 6, "minute": 12, "second": 51}
